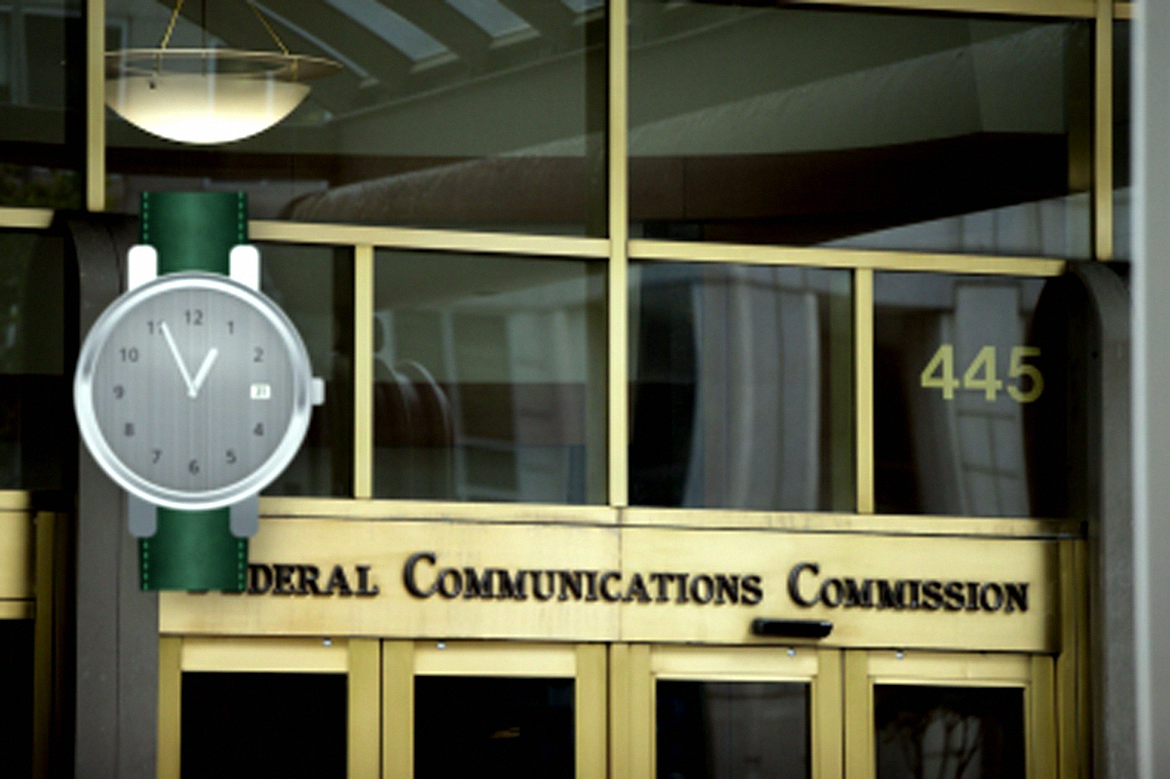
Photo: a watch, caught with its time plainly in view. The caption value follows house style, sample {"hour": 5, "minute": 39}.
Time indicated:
{"hour": 12, "minute": 56}
